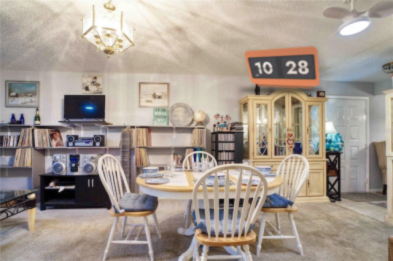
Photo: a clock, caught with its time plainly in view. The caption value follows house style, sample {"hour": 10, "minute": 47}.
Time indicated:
{"hour": 10, "minute": 28}
